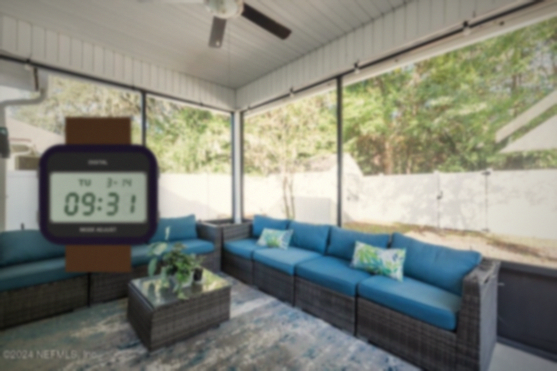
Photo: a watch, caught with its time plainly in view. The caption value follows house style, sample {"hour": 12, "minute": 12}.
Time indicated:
{"hour": 9, "minute": 31}
